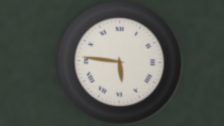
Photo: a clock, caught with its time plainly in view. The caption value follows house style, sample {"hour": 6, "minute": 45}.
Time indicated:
{"hour": 5, "minute": 46}
